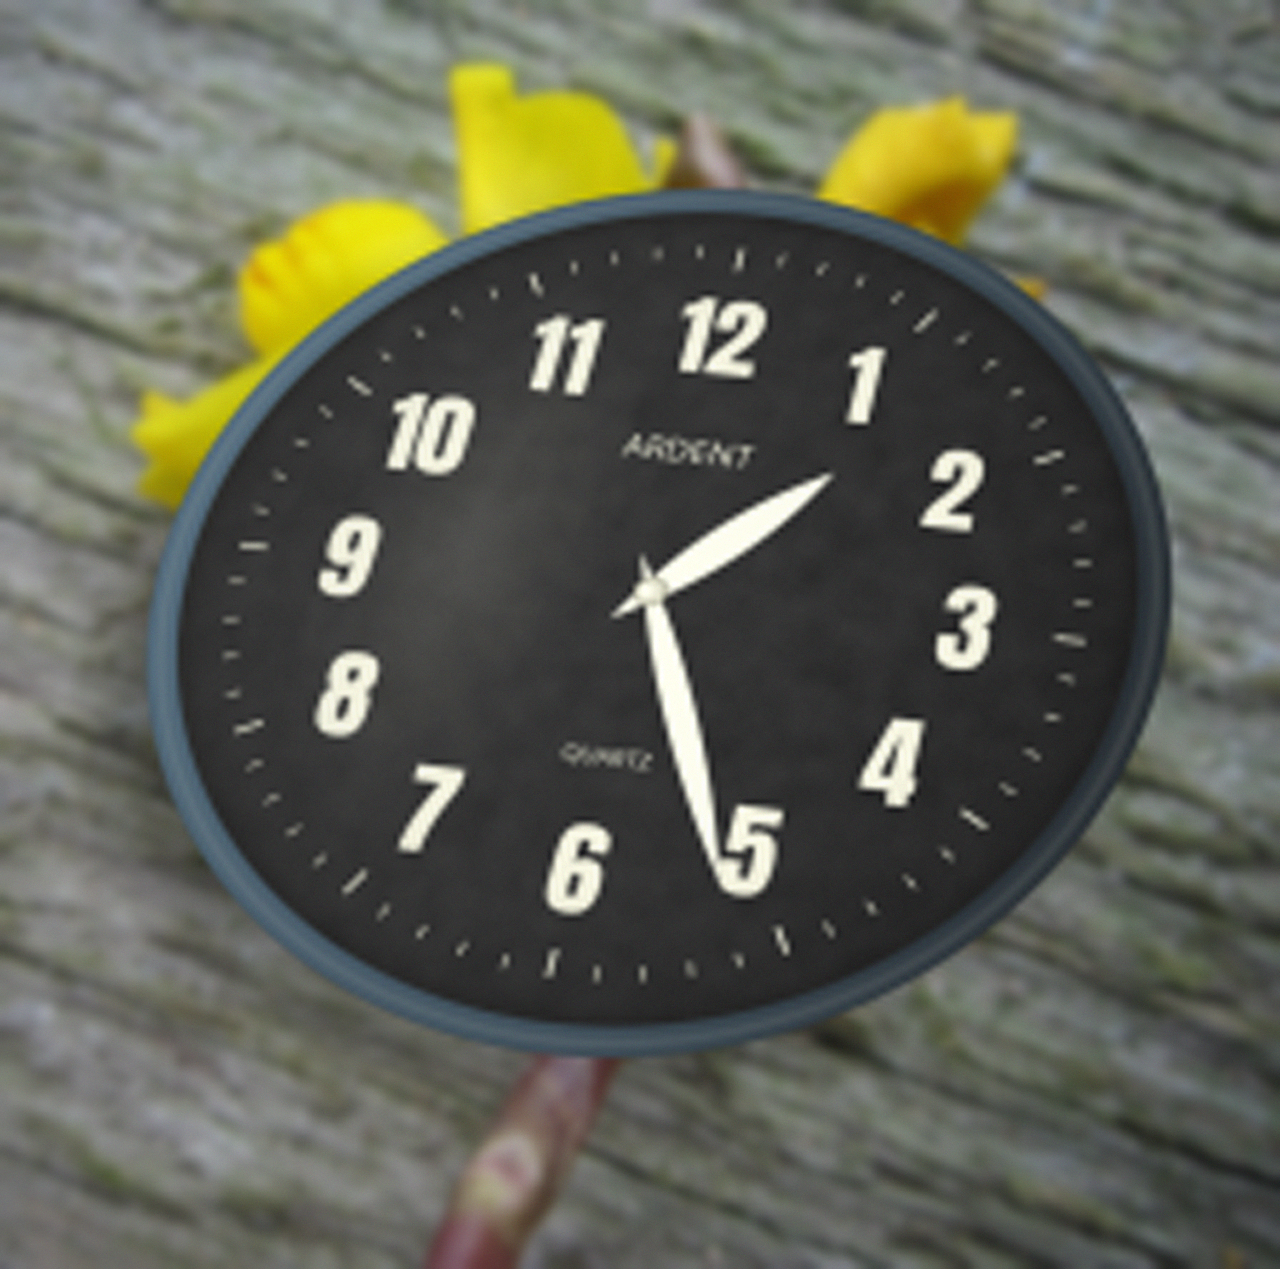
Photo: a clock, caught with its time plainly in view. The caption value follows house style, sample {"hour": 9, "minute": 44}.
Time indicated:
{"hour": 1, "minute": 26}
